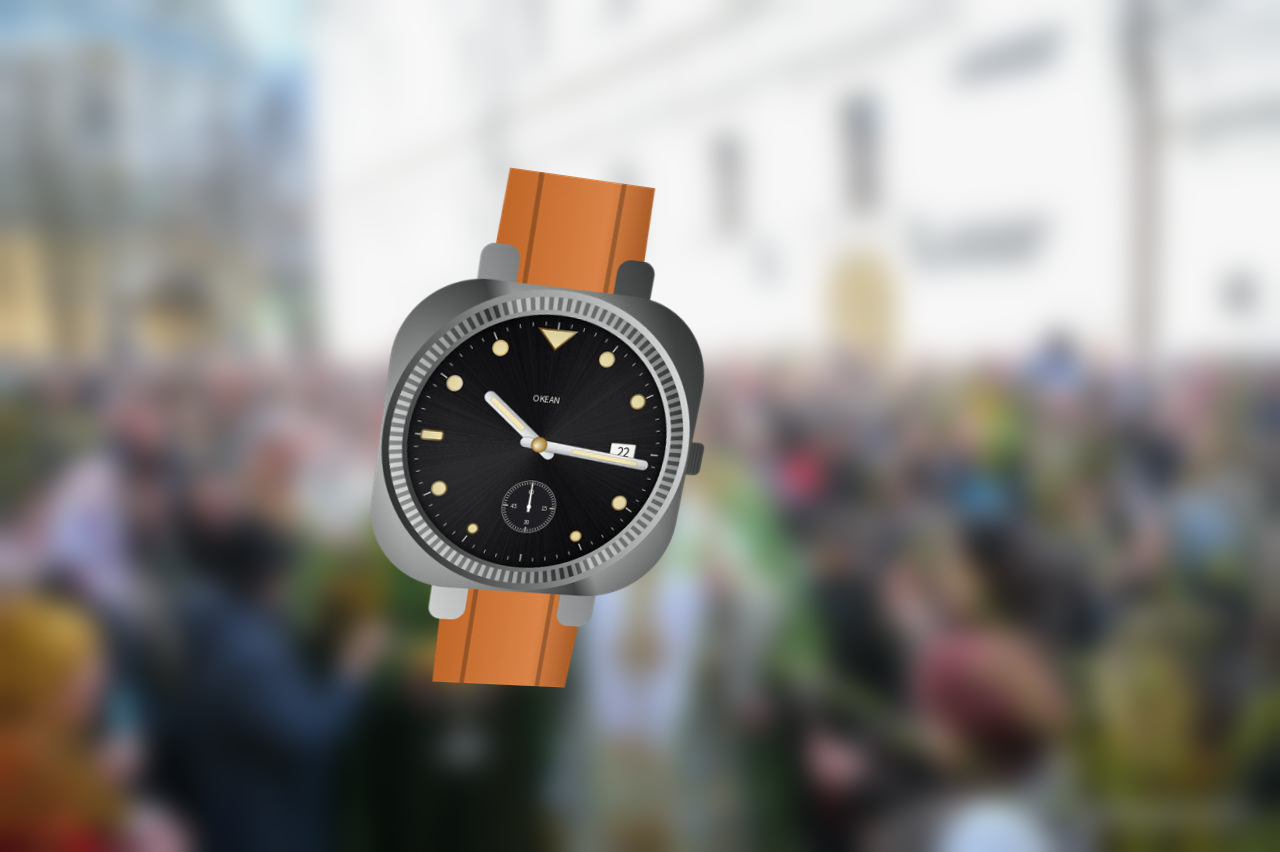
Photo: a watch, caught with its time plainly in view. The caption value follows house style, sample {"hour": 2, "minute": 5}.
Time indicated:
{"hour": 10, "minute": 16}
